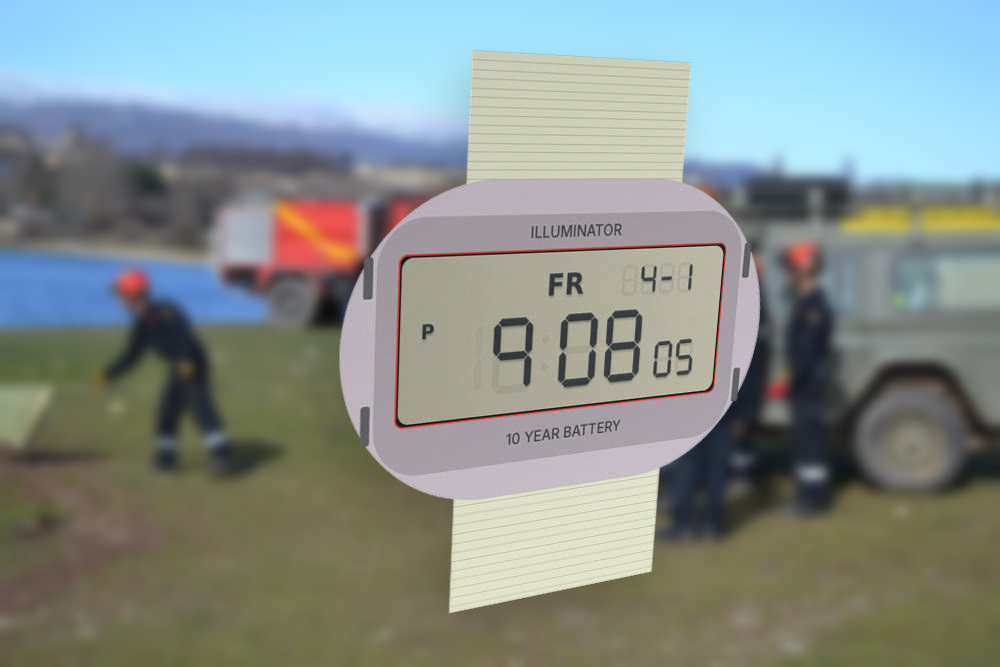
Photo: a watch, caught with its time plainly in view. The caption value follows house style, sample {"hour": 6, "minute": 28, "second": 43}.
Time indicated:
{"hour": 9, "minute": 8, "second": 5}
